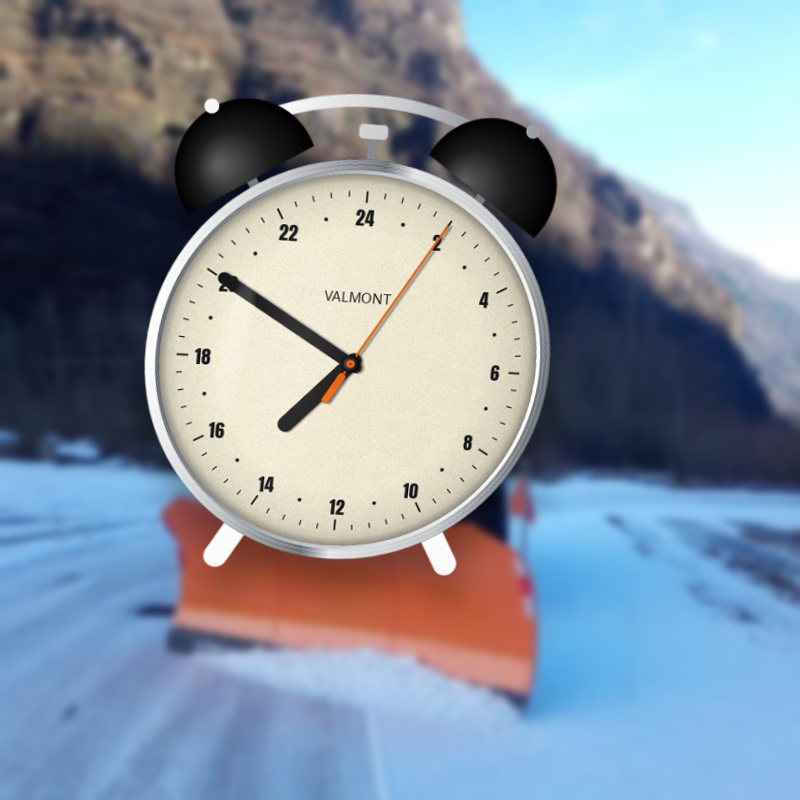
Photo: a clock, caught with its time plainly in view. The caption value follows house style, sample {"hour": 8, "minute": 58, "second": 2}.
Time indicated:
{"hour": 14, "minute": 50, "second": 5}
